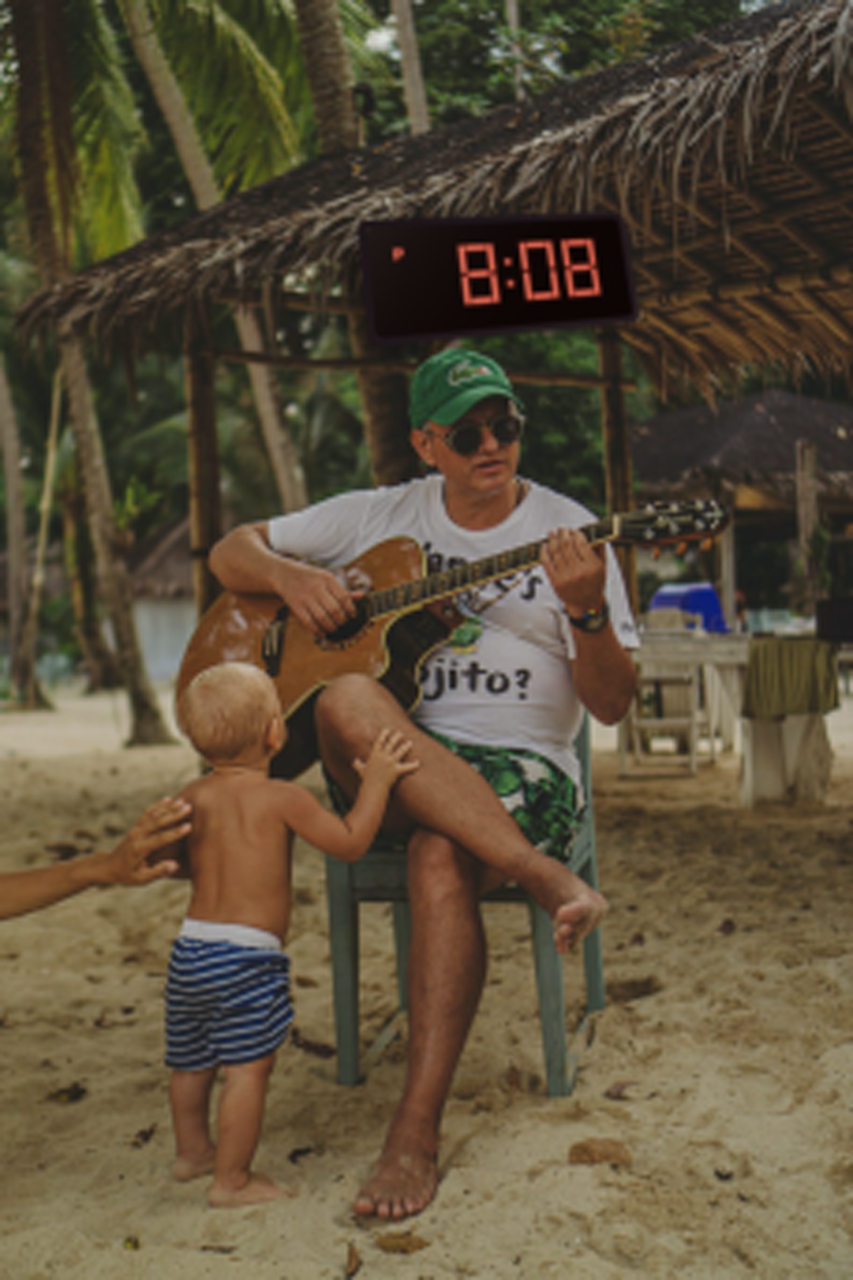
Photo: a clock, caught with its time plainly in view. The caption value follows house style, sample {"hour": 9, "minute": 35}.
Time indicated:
{"hour": 8, "minute": 8}
